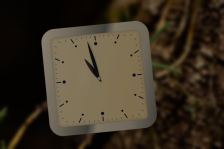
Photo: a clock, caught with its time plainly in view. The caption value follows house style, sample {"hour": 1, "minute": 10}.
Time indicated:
{"hour": 10, "minute": 58}
